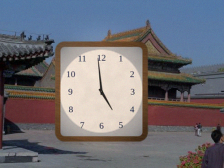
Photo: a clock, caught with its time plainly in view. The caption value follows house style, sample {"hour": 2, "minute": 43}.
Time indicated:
{"hour": 4, "minute": 59}
